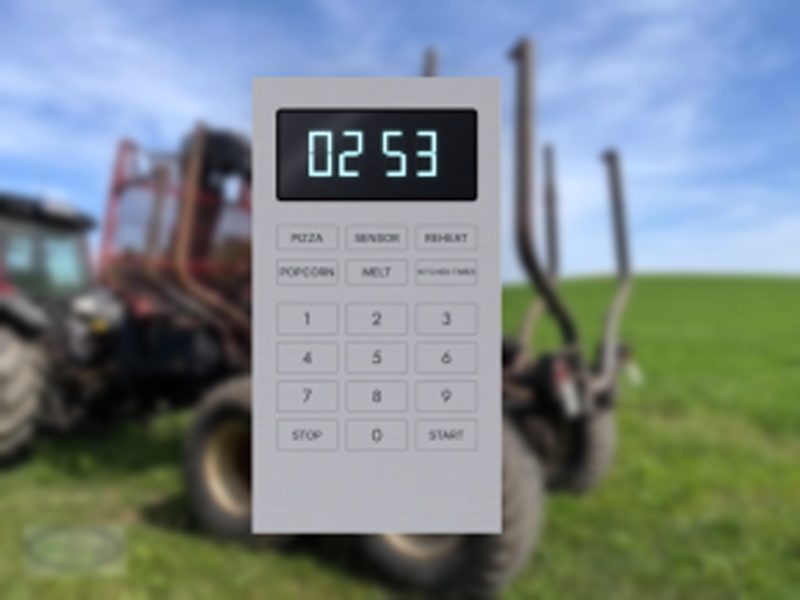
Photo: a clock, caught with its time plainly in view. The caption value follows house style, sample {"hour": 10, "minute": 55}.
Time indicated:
{"hour": 2, "minute": 53}
